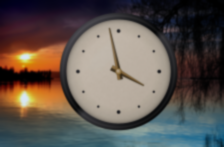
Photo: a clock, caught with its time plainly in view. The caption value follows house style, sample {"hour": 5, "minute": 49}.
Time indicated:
{"hour": 3, "minute": 58}
